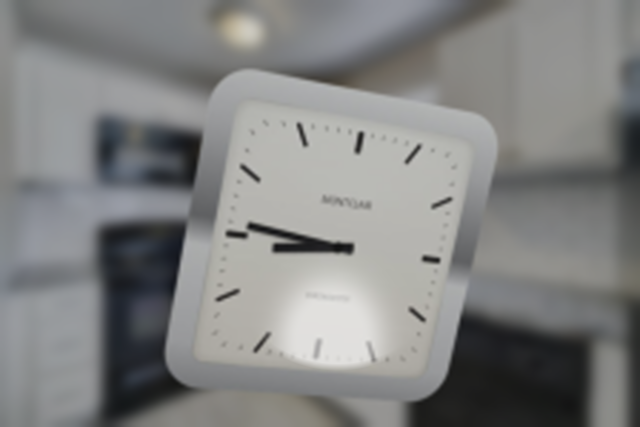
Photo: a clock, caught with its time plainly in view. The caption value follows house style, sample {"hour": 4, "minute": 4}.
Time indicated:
{"hour": 8, "minute": 46}
